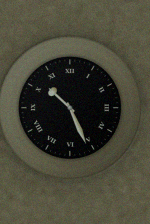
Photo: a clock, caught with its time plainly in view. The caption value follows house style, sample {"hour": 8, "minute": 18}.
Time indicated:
{"hour": 10, "minute": 26}
